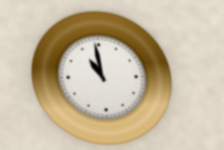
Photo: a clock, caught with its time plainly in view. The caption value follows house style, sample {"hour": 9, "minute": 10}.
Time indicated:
{"hour": 10, "minute": 59}
